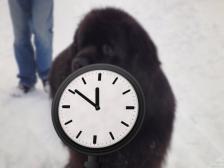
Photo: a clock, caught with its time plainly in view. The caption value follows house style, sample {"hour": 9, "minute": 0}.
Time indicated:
{"hour": 11, "minute": 51}
